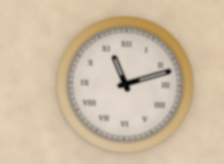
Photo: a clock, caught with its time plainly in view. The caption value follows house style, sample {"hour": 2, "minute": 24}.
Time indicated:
{"hour": 11, "minute": 12}
